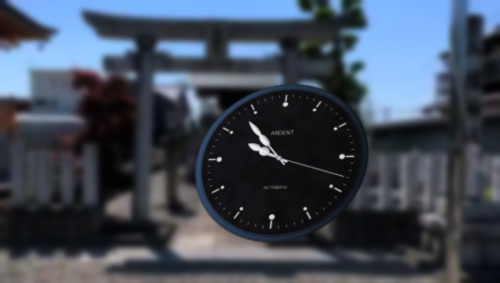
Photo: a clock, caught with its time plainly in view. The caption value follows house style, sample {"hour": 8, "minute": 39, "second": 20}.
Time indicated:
{"hour": 9, "minute": 53, "second": 18}
